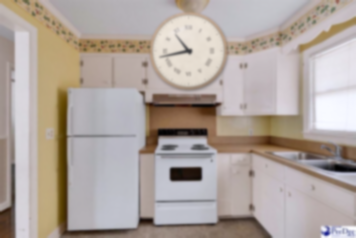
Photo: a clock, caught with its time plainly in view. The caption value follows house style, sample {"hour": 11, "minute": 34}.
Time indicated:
{"hour": 10, "minute": 43}
